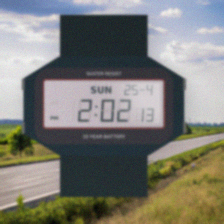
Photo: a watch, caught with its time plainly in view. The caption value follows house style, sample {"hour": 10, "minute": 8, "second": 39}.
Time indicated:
{"hour": 2, "minute": 2, "second": 13}
